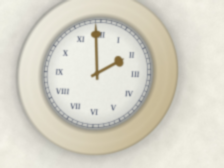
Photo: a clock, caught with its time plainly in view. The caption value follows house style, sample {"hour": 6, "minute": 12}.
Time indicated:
{"hour": 1, "minute": 59}
